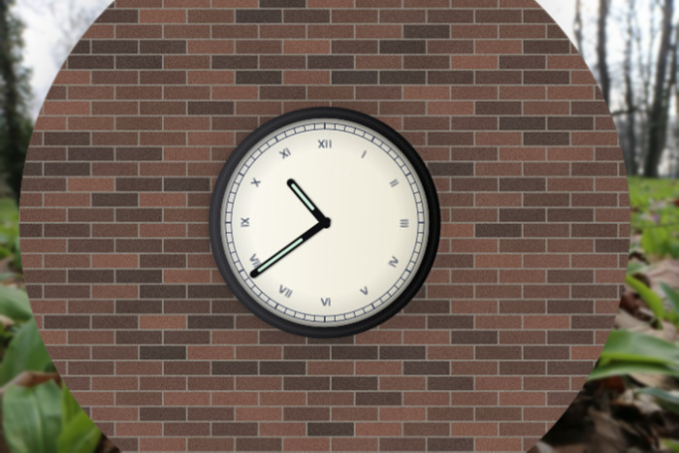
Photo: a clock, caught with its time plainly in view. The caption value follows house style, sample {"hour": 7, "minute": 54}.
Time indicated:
{"hour": 10, "minute": 39}
